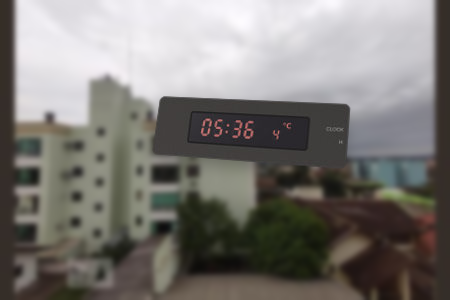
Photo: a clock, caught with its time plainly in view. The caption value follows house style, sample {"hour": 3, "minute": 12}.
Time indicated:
{"hour": 5, "minute": 36}
